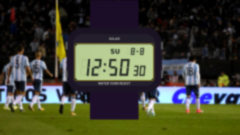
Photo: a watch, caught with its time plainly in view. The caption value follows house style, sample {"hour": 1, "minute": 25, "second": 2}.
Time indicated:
{"hour": 12, "minute": 50, "second": 30}
